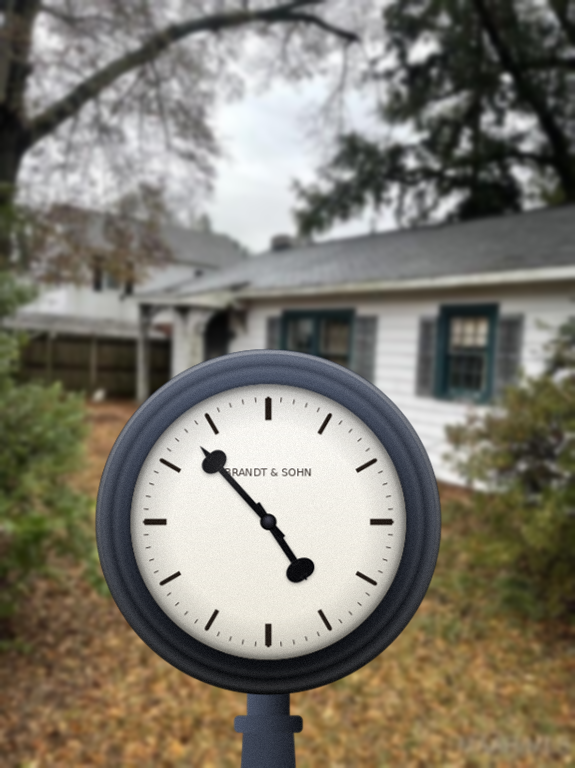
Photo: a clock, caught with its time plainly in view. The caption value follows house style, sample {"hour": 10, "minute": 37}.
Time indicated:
{"hour": 4, "minute": 53}
